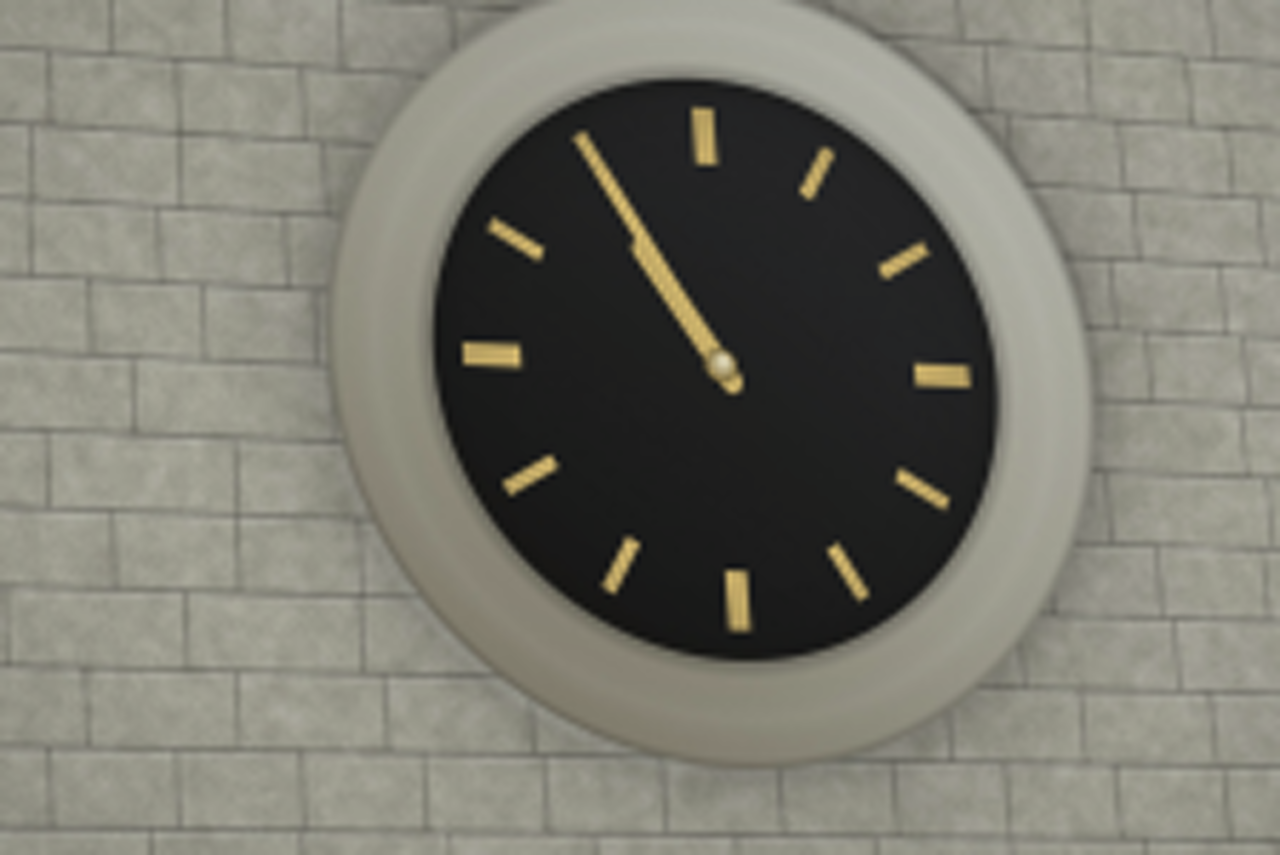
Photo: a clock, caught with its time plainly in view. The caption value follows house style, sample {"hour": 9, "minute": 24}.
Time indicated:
{"hour": 10, "minute": 55}
